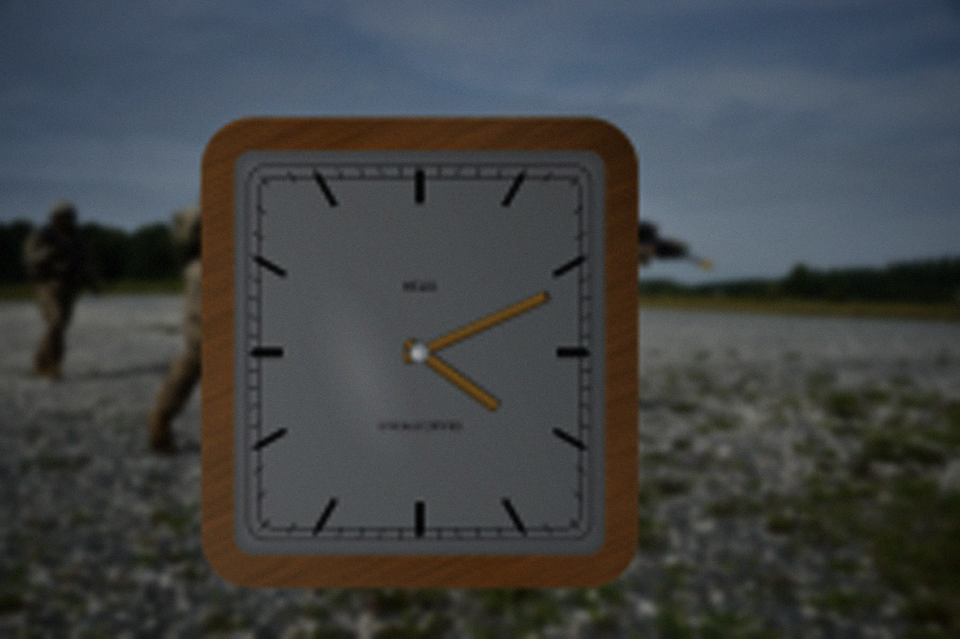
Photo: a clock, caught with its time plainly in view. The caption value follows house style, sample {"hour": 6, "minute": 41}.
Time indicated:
{"hour": 4, "minute": 11}
